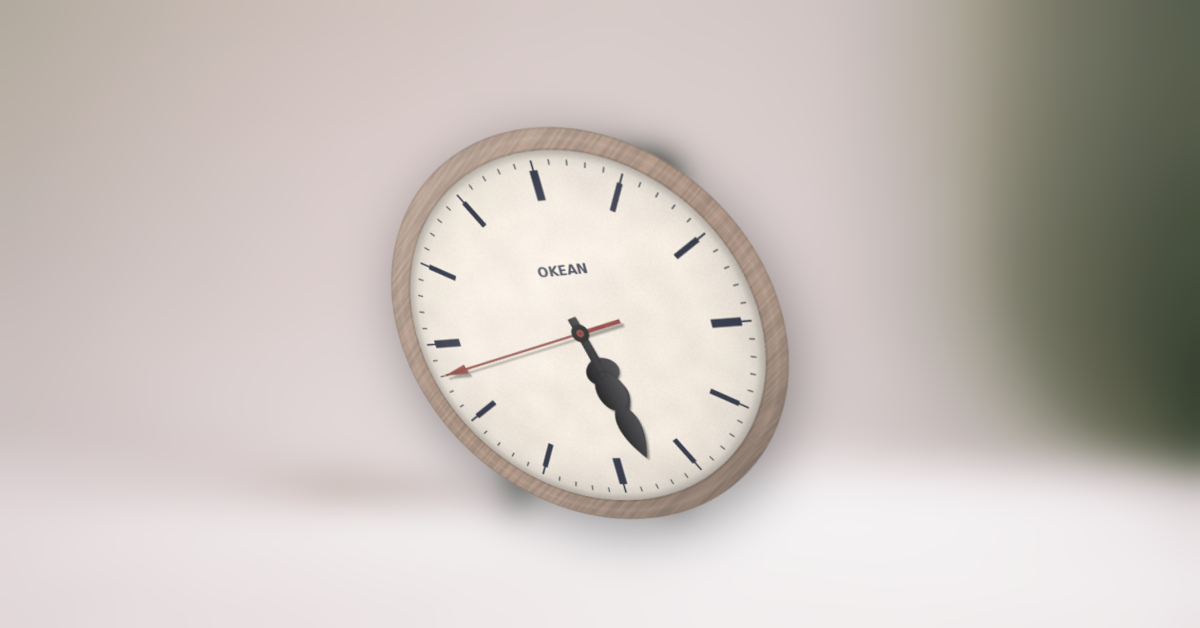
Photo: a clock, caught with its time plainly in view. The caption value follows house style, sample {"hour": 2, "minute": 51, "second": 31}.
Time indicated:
{"hour": 5, "minute": 27, "second": 43}
